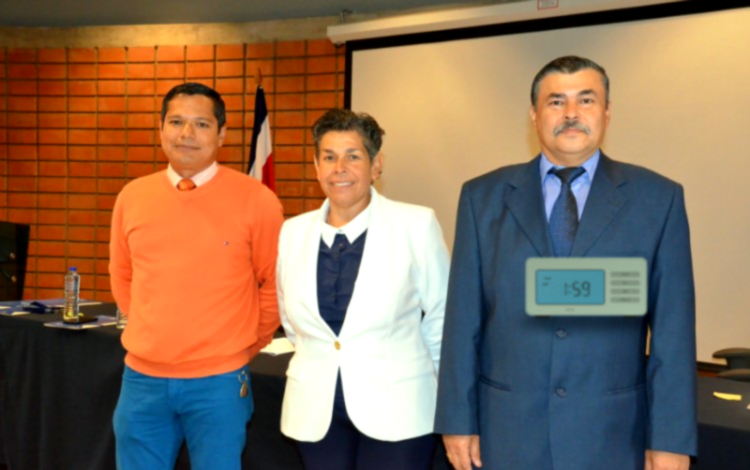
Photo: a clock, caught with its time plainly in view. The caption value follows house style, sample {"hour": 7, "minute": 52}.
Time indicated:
{"hour": 1, "minute": 59}
